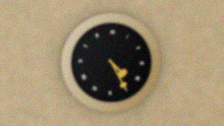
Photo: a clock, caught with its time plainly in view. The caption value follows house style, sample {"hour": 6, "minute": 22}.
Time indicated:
{"hour": 4, "minute": 25}
